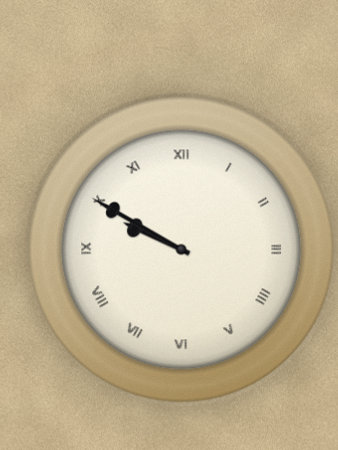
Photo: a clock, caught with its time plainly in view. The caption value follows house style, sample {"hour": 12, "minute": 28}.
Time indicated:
{"hour": 9, "minute": 50}
